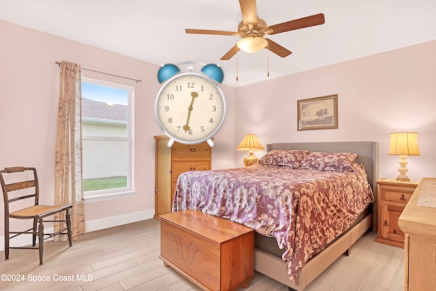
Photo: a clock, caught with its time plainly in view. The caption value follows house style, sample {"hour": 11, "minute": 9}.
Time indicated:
{"hour": 12, "minute": 32}
